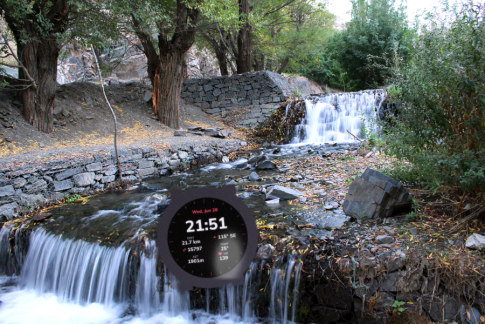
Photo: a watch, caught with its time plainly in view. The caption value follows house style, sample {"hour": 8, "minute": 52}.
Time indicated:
{"hour": 21, "minute": 51}
